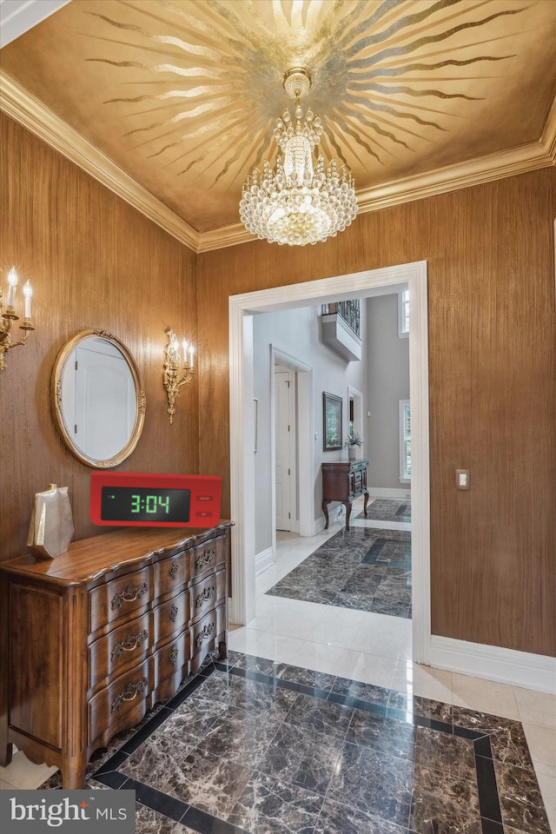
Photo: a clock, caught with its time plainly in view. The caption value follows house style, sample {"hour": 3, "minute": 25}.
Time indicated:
{"hour": 3, "minute": 4}
